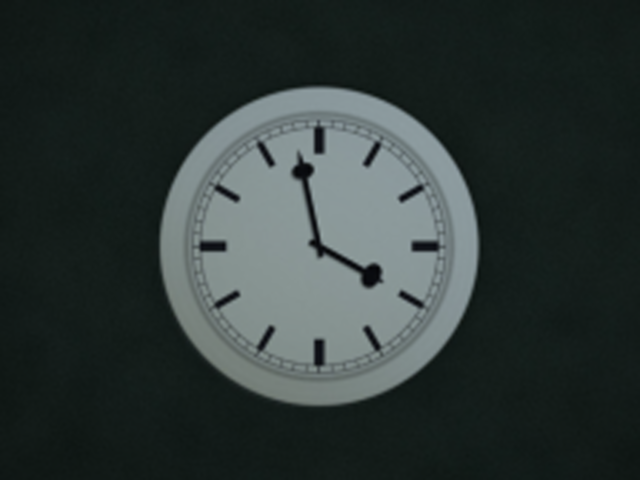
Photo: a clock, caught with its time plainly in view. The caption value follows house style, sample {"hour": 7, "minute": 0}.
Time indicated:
{"hour": 3, "minute": 58}
